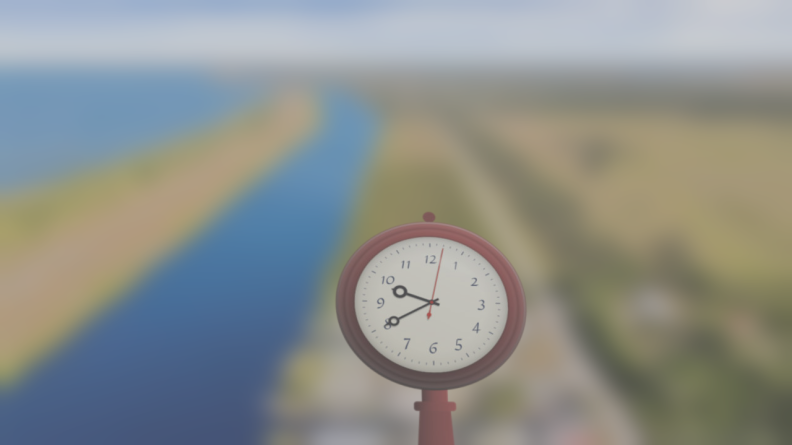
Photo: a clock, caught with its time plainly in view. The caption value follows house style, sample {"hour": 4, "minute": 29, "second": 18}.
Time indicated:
{"hour": 9, "minute": 40, "second": 2}
